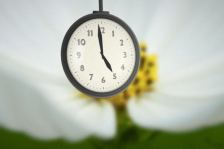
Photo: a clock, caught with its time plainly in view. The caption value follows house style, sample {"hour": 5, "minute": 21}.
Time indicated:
{"hour": 4, "minute": 59}
